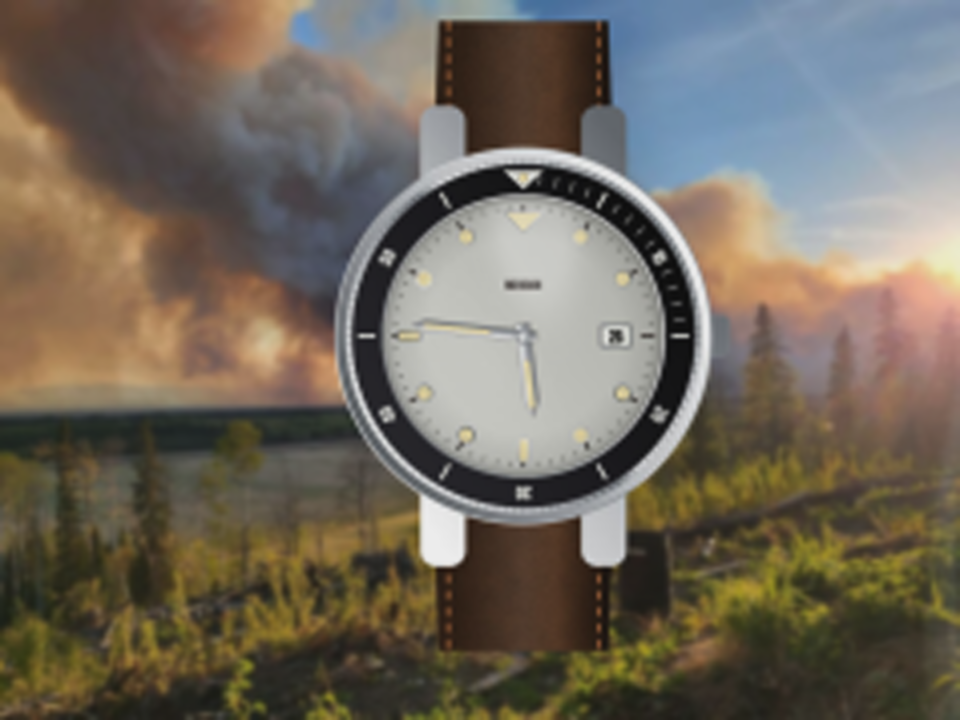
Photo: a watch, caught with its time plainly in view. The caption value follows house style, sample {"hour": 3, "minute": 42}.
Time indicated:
{"hour": 5, "minute": 46}
